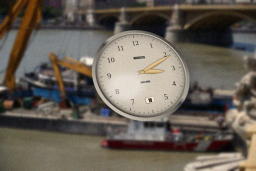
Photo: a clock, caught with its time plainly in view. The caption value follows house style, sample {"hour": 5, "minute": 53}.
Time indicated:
{"hour": 3, "minute": 11}
